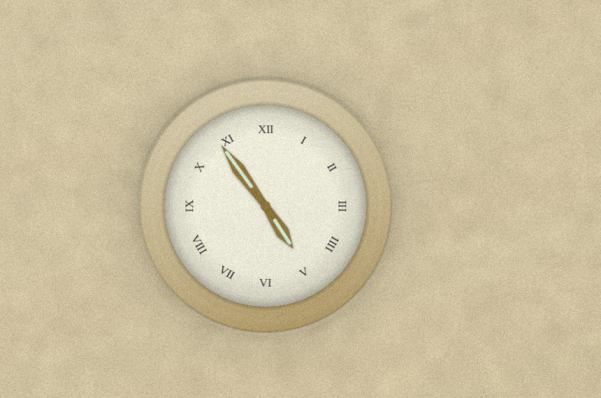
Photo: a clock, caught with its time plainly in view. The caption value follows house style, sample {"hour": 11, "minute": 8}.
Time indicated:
{"hour": 4, "minute": 54}
